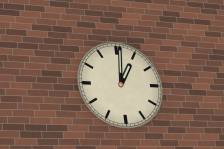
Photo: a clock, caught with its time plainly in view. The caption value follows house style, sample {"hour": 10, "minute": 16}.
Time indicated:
{"hour": 1, "minute": 1}
